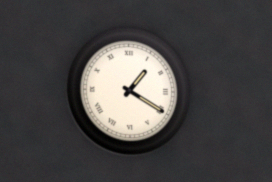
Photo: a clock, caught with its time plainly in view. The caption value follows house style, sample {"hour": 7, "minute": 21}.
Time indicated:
{"hour": 1, "minute": 20}
